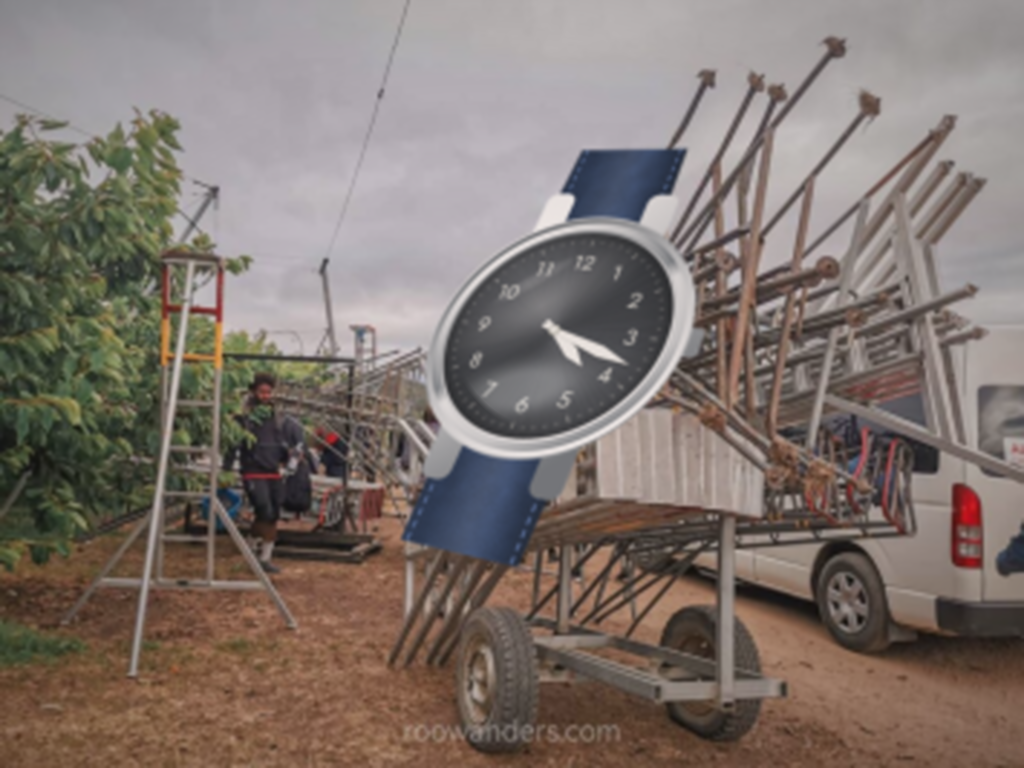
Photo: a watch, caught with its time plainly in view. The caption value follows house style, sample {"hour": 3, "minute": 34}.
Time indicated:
{"hour": 4, "minute": 18}
